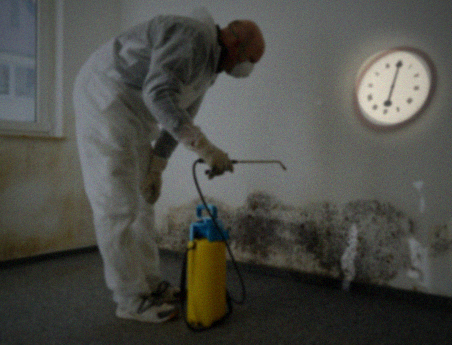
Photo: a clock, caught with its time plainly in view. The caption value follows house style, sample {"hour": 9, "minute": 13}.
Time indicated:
{"hour": 6, "minute": 0}
